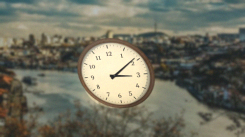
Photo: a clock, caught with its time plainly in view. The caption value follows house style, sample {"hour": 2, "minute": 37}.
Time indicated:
{"hour": 3, "minute": 9}
